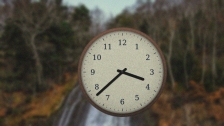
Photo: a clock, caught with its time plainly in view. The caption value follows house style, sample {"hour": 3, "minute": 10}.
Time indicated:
{"hour": 3, "minute": 38}
